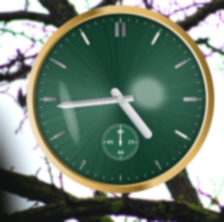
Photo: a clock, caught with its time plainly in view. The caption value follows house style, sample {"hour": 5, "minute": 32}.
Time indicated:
{"hour": 4, "minute": 44}
